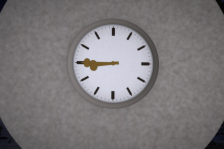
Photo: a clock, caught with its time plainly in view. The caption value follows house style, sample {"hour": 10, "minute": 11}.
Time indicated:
{"hour": 8, "minute": 45}
